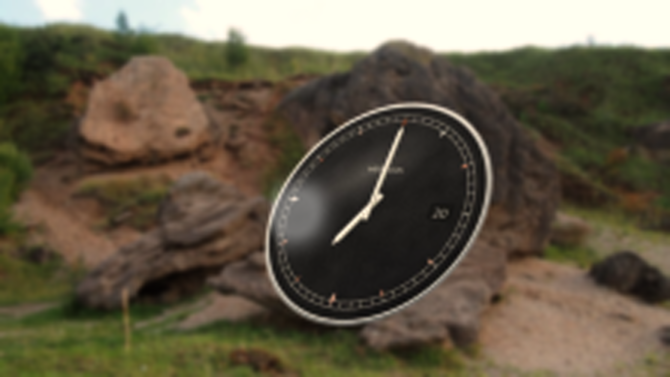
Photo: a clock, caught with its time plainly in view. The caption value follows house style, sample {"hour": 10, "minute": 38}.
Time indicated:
{"hour": 7, "minute": 0}
